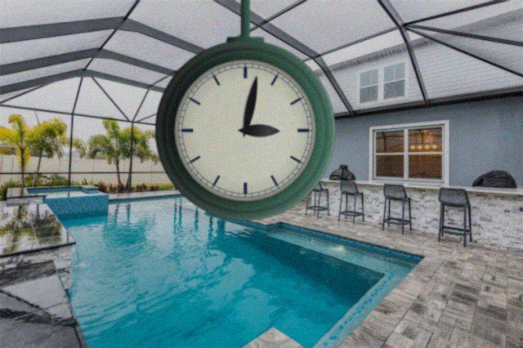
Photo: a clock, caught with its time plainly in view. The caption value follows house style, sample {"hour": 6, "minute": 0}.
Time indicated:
{"hour": 3, "minute": 2}
